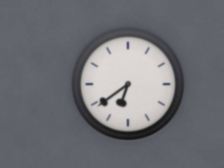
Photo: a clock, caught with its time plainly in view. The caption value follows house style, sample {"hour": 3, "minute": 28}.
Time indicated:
{"hour": 6, "minute": 39}
